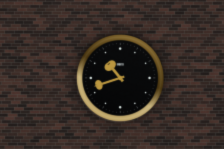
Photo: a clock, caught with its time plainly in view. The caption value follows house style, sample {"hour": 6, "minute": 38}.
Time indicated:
{"hour": 10, "minute": 42}
